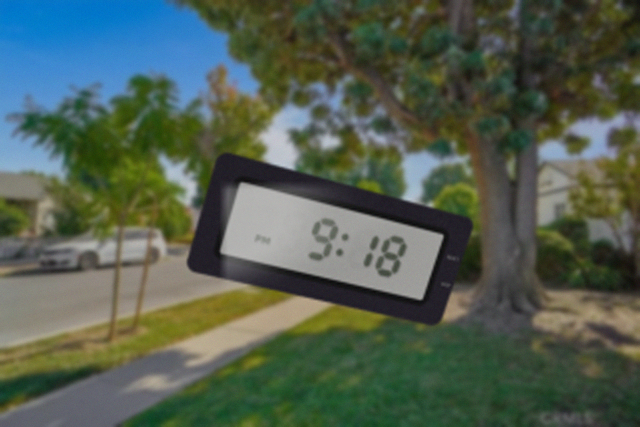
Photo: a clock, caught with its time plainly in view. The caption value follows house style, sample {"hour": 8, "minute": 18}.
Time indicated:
{"hour": 9, "minute": 18}
